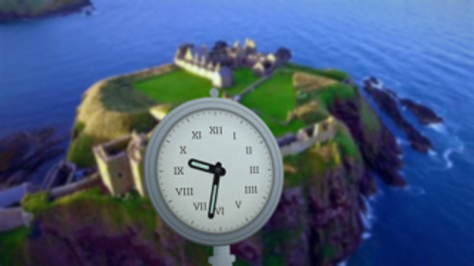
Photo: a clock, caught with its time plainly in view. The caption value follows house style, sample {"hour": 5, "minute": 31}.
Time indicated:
{"hour": 9, "minute": 32}
